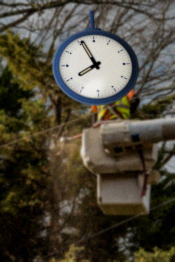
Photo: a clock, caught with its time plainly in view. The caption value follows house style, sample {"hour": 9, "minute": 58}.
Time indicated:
{"hour": 7, "minute": 56}
